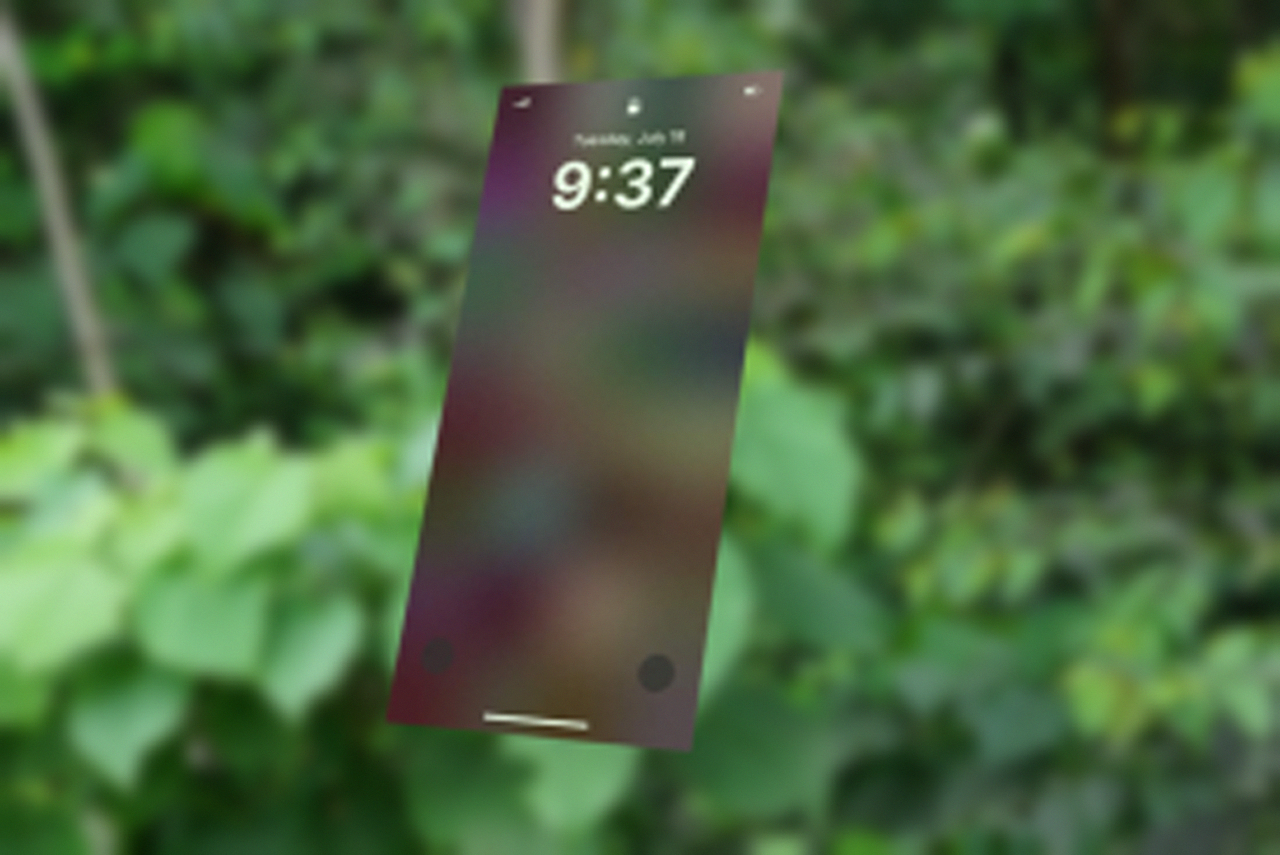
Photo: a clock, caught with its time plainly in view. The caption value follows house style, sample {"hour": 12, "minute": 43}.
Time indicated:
{"hour": 9, "minute": 37}
